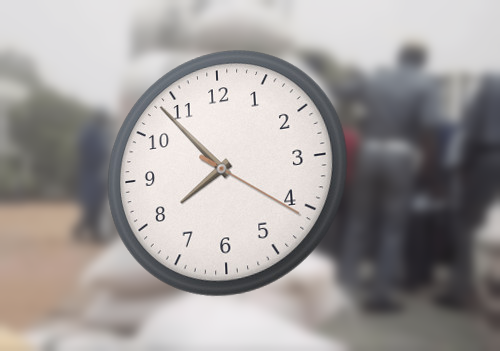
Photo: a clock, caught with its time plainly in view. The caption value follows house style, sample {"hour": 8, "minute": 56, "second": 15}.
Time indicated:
{"hour": 7, "minute": 53, "second": 21}
